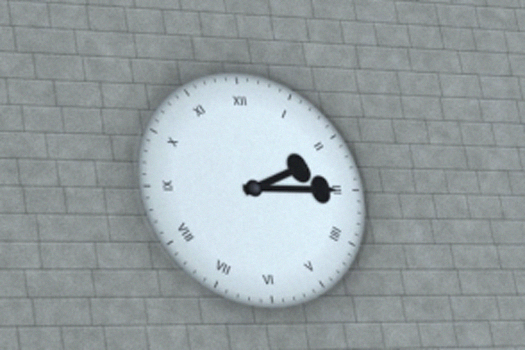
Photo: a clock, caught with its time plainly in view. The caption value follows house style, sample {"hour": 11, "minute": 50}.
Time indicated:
{"hour": 2, "minute": 15}
